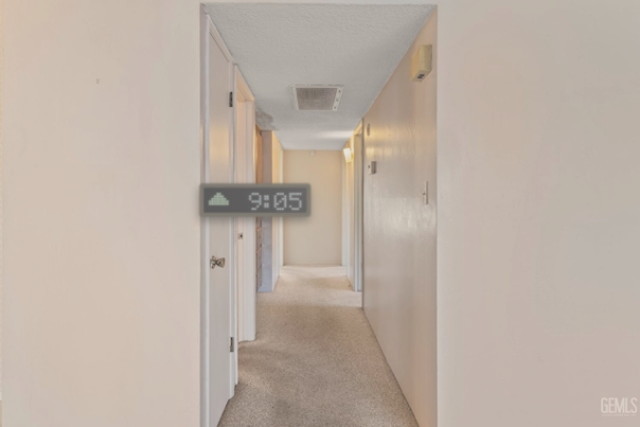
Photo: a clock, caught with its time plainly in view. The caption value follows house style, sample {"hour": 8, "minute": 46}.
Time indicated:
{"hour": 9, "minute": 5}
